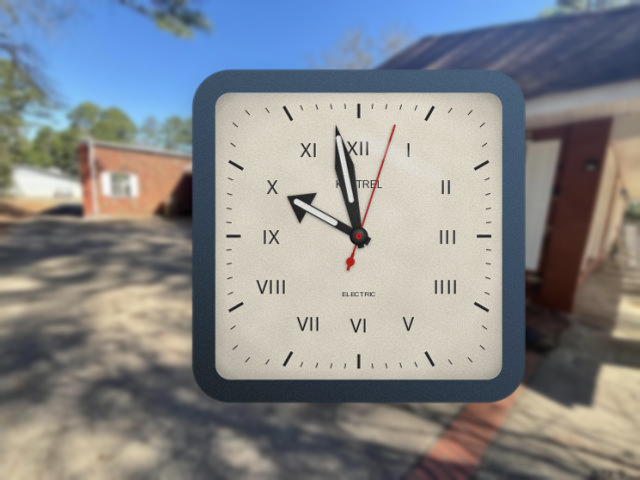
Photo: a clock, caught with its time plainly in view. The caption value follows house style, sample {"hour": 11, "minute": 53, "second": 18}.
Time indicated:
{"hour": 9, "minute": 58, "second": 3}
